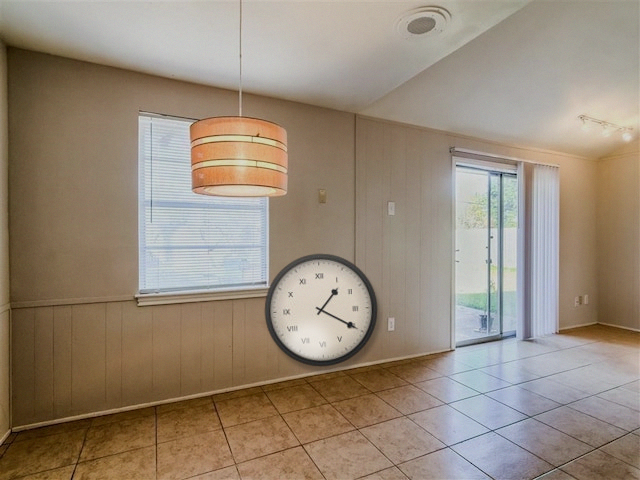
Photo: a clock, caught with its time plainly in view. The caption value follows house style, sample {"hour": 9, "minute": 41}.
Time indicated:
{"hour": 1, "minute": 20}
